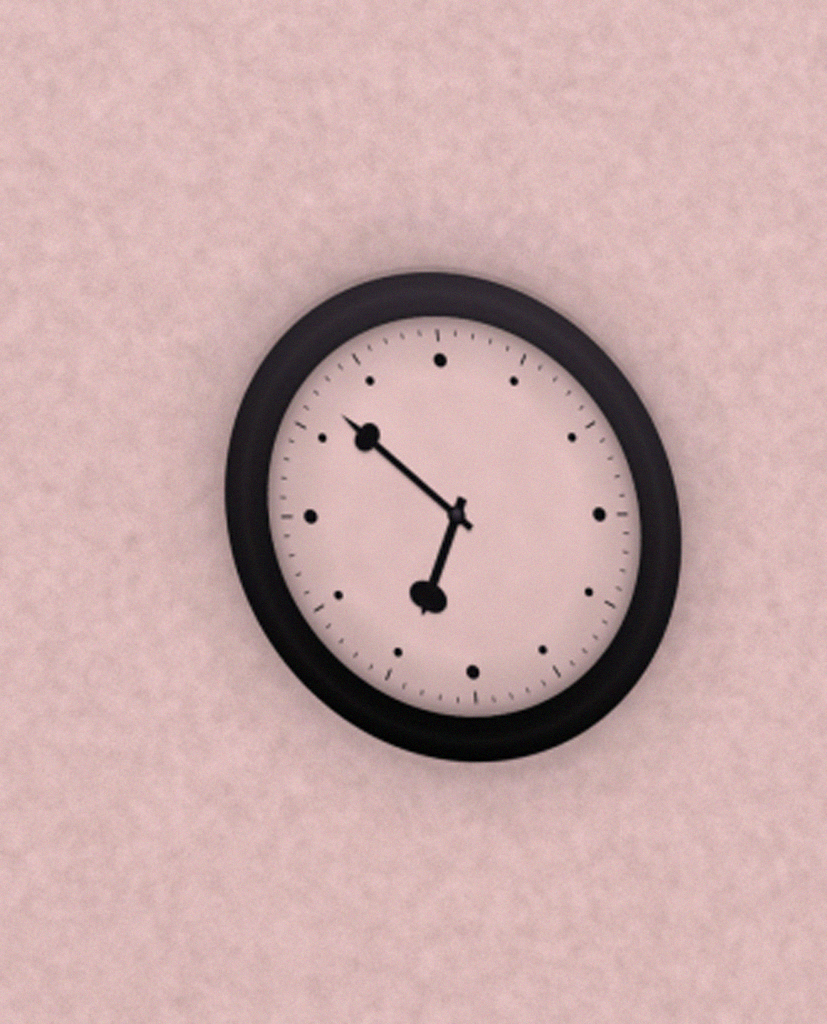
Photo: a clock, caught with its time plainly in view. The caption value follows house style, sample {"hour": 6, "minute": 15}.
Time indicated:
{"hour": 6, "minute": 52}
